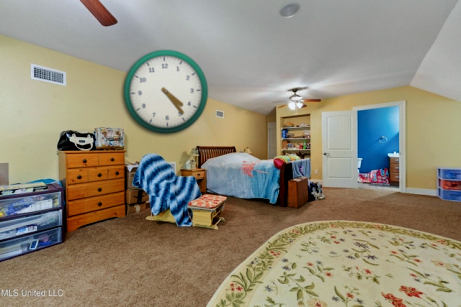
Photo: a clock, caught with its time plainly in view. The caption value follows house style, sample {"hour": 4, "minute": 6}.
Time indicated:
{"hour": 4, "minute": 24}
